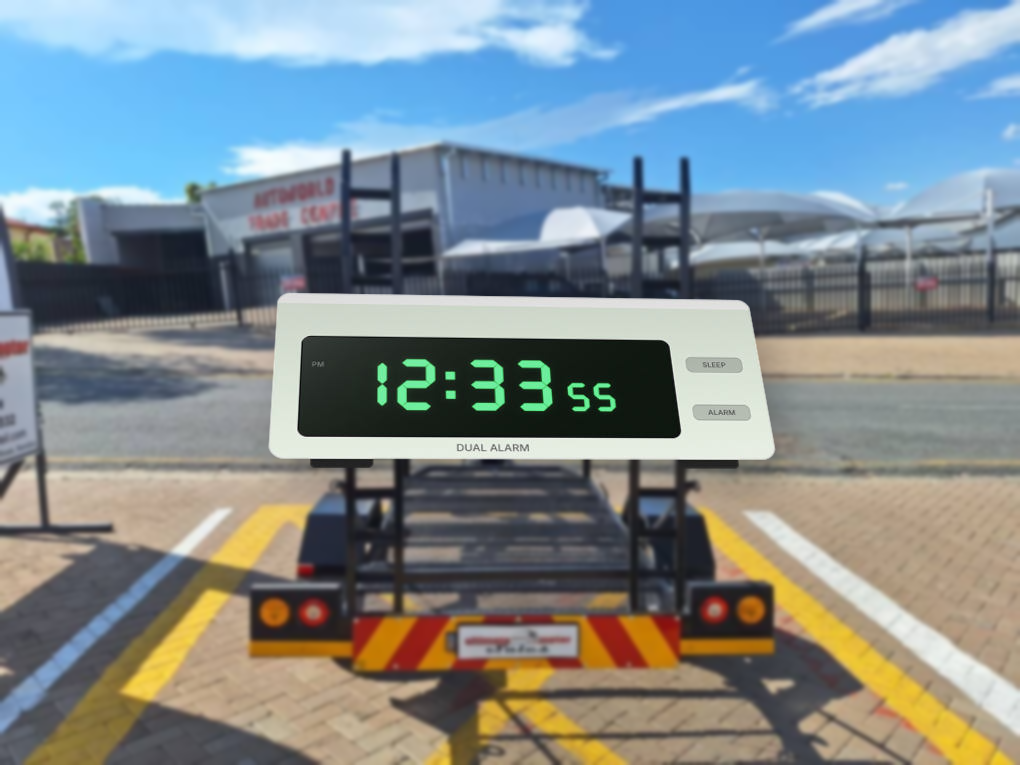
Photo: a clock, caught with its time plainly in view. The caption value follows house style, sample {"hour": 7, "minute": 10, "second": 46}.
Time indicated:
{"hour": 12, "minute": 33, "second": 55}
